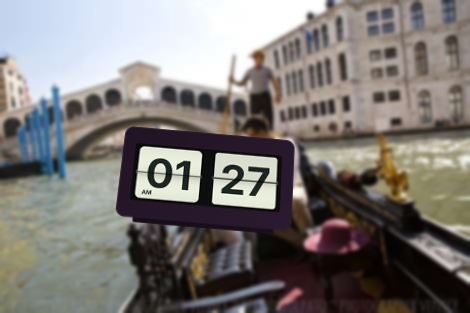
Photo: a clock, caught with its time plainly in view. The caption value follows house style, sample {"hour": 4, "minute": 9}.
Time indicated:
{"hour": 1, "minute": 27}
